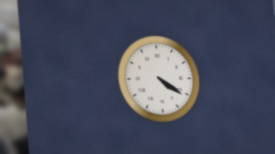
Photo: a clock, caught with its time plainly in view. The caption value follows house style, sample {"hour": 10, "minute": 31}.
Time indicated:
{"hour": 4, "minute": 21}
